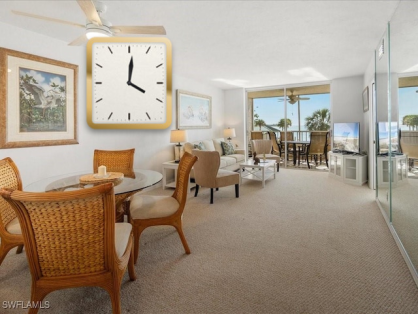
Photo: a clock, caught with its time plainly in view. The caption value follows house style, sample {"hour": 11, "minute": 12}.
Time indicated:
{"hour": 4, "minute": 1}
